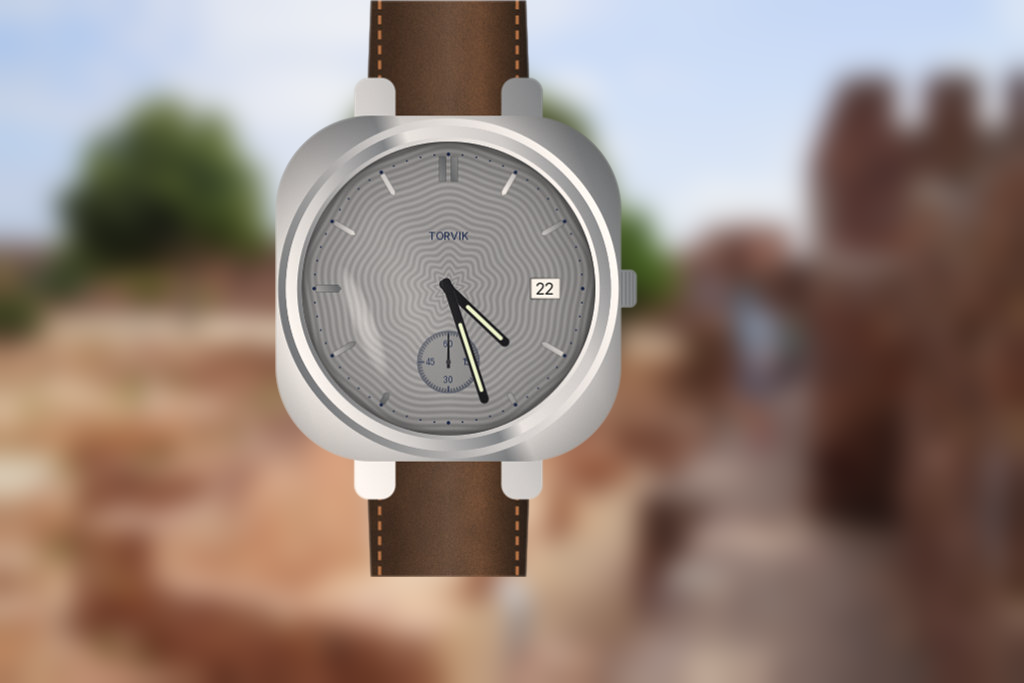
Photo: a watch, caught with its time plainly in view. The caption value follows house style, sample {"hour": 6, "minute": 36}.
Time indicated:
{"hour": 4, "minute": 27}
